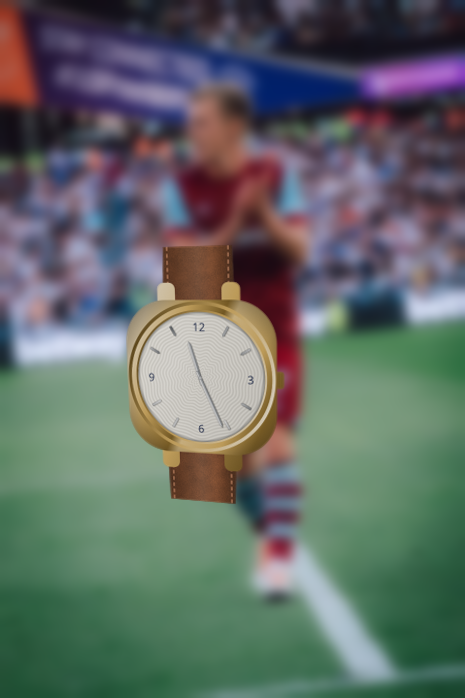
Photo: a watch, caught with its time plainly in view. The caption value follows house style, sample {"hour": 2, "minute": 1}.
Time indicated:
{"hour": 11, "minute": 26}
